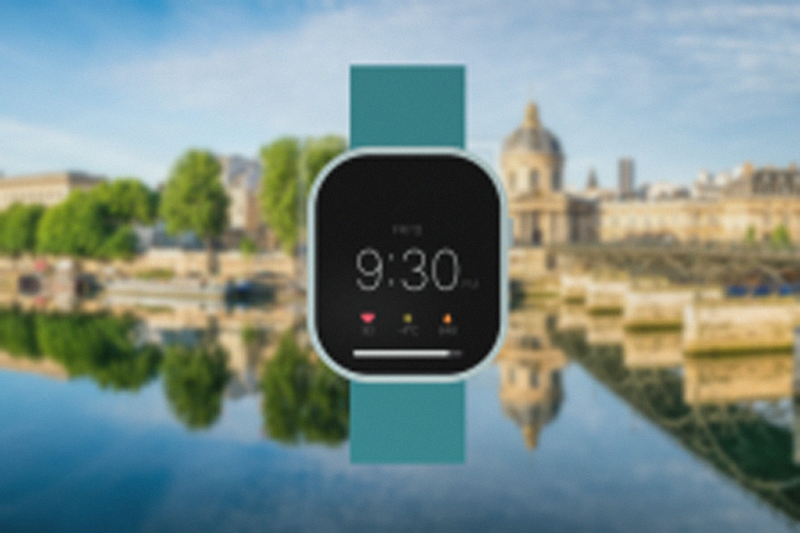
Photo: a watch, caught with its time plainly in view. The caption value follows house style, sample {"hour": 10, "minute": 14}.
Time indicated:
{"hour": 9, "minute": 30}
